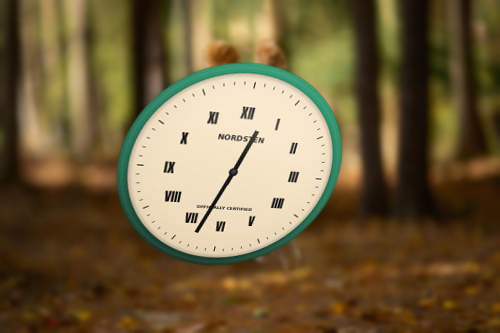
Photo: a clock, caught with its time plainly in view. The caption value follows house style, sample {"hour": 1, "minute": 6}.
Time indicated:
{"hour": 12, "minute": 33}
